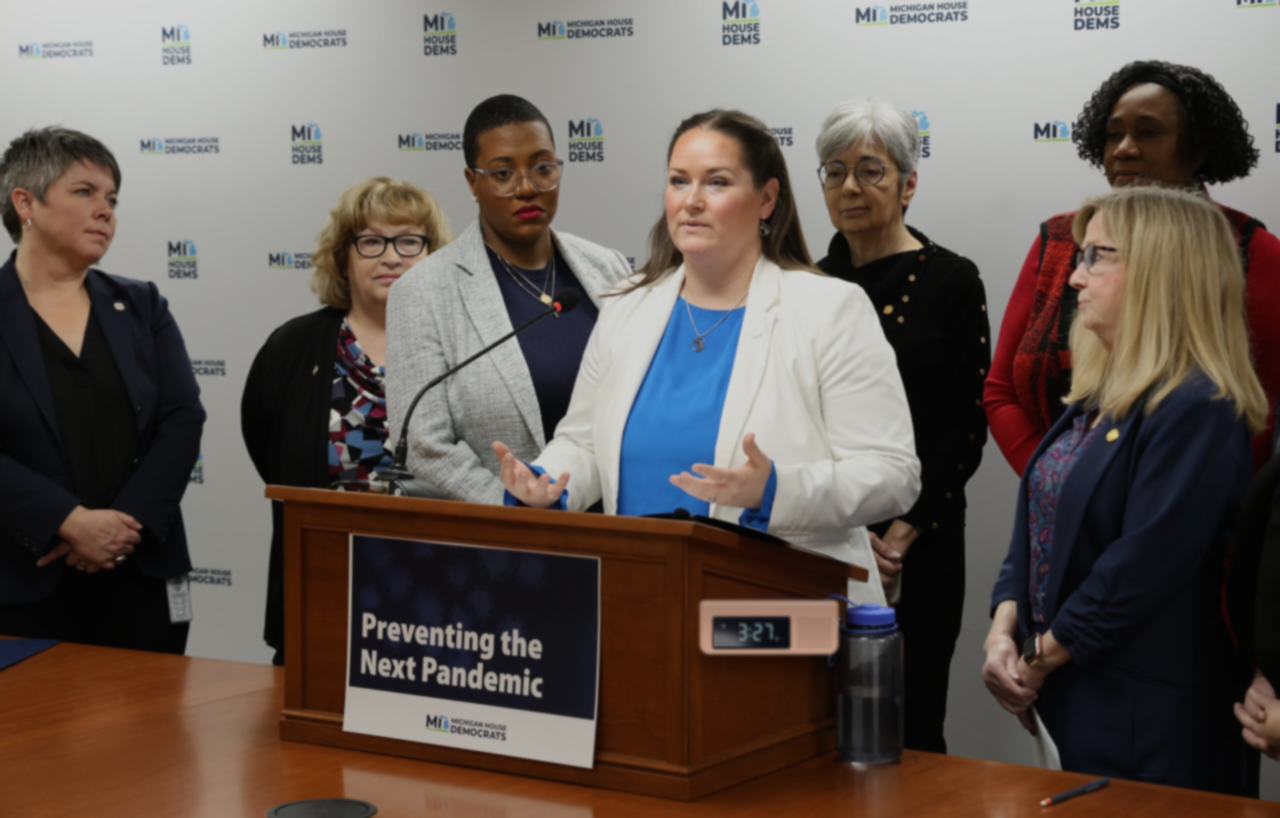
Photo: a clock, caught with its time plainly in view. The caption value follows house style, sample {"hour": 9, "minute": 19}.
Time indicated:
{"hour": 3, "minute": 27}
